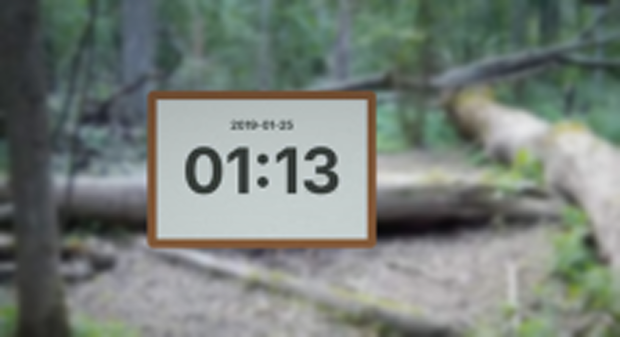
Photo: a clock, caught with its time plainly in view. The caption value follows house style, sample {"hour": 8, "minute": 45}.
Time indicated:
{"hour": 1, "minute": 13}
